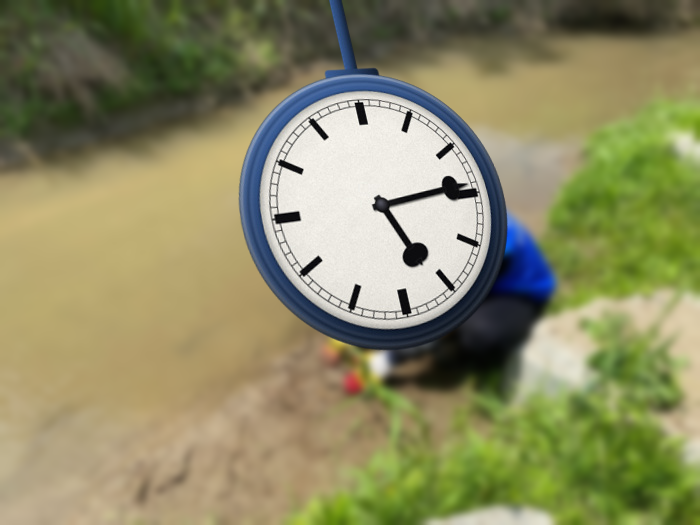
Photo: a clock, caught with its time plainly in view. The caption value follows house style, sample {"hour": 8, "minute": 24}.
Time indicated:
{"hour": 5, "minute": 14}
